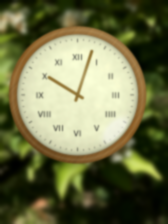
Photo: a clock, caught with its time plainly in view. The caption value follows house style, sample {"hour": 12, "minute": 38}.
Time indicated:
{"hour": 10, "minute": 3}
